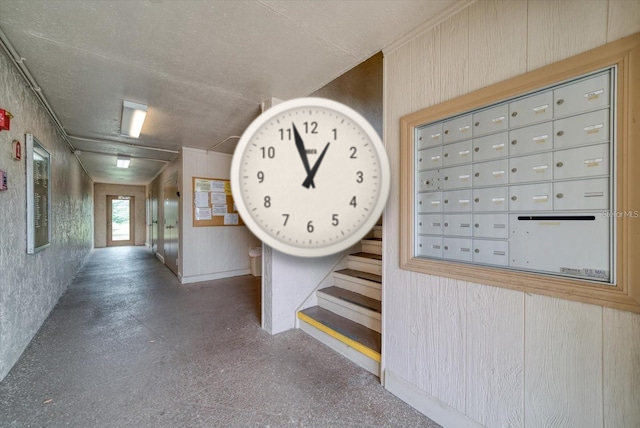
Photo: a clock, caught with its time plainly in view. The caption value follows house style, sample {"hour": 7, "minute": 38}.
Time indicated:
{"hour": 12, "minute": 57}
